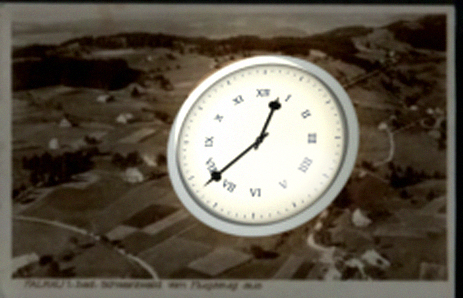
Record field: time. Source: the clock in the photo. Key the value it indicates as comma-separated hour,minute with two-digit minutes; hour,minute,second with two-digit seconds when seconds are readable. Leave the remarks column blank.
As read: 12,38
